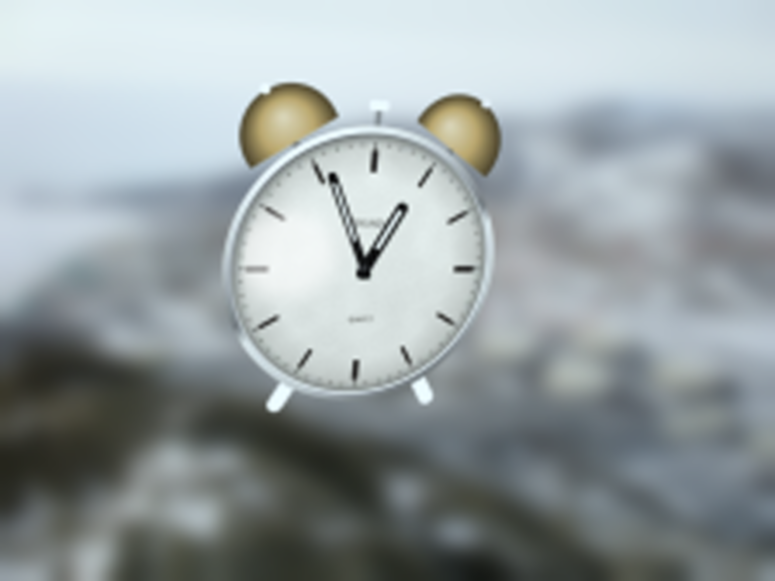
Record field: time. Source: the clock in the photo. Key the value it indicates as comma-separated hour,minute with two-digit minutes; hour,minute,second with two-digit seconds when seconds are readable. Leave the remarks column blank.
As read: 12,56
